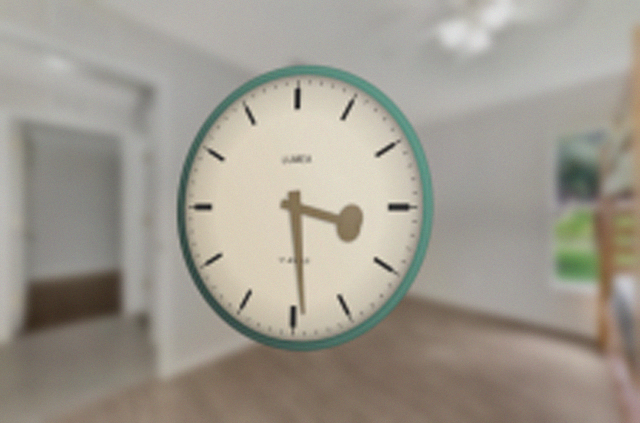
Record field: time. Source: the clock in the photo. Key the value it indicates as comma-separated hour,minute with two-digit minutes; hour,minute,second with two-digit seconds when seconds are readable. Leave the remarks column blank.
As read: 3,29
